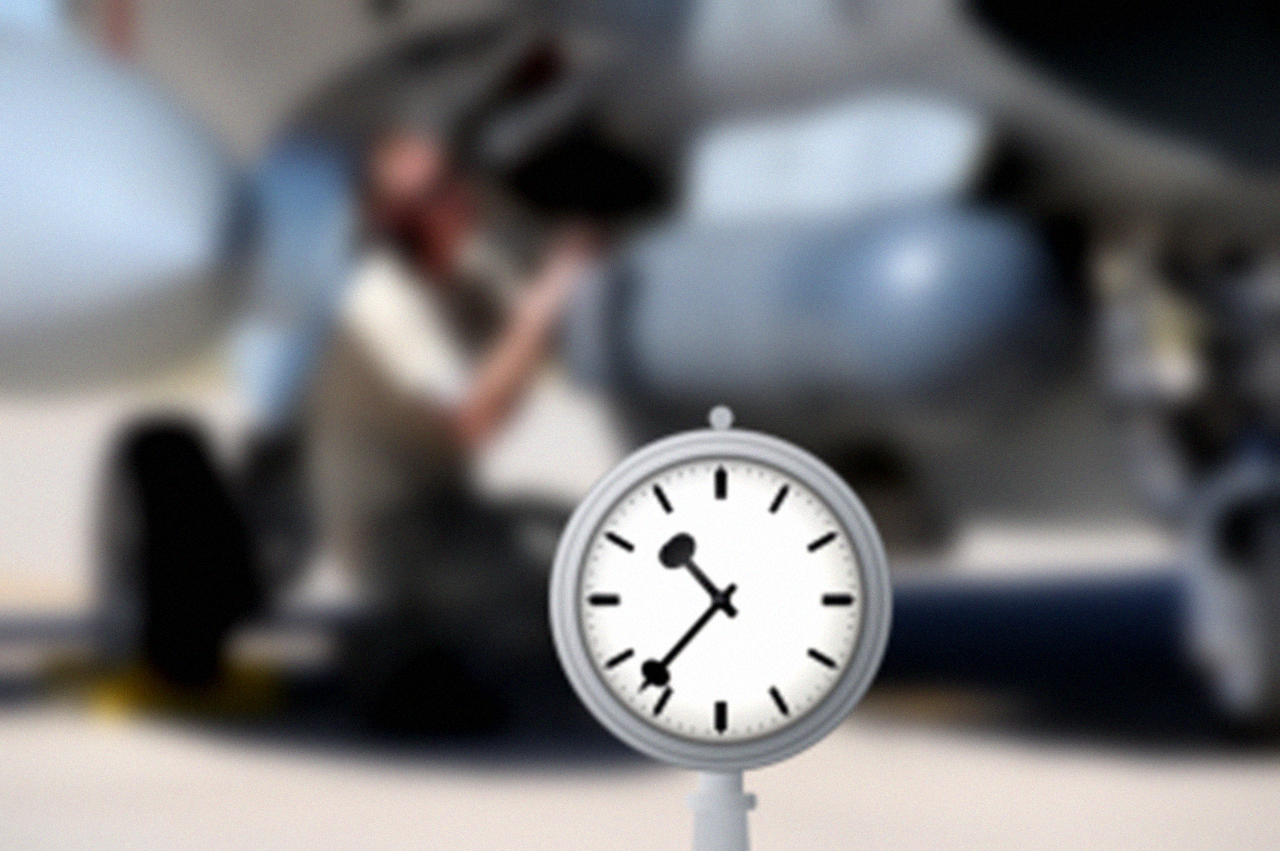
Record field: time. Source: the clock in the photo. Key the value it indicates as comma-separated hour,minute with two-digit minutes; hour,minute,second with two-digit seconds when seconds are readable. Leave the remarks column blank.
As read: 10,37
